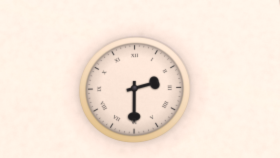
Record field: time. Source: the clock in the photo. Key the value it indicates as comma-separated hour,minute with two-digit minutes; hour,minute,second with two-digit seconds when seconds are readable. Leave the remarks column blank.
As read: 2,30
